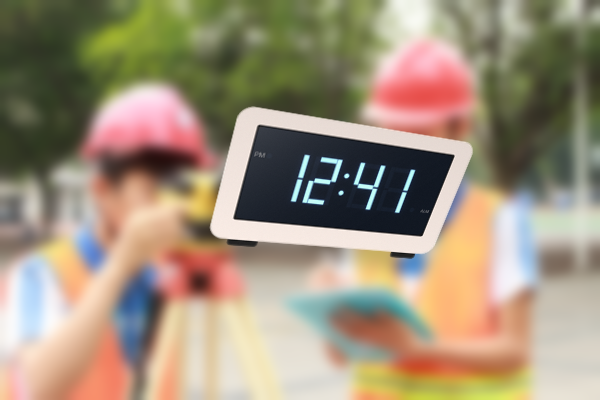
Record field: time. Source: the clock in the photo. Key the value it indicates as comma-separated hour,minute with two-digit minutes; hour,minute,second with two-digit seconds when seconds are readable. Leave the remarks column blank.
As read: 12,41
